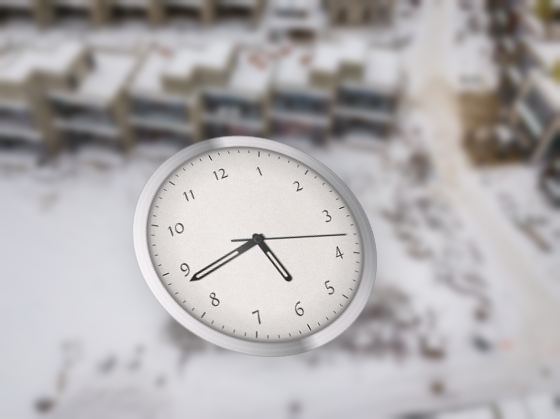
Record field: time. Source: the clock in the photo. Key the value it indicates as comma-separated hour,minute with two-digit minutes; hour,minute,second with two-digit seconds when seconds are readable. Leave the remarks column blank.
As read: 5,43,18
